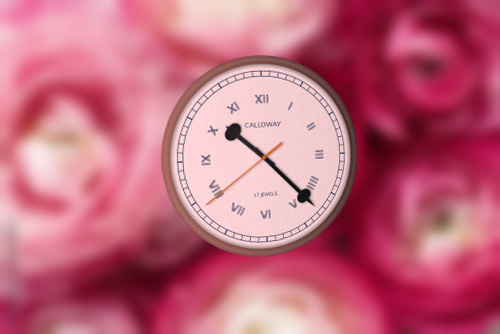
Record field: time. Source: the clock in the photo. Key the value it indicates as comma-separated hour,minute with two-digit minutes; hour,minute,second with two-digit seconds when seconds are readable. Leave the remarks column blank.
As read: 10,22,39
